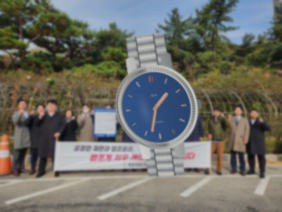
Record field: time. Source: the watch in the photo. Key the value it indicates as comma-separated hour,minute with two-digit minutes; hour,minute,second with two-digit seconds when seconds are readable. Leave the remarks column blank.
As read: 1,33
